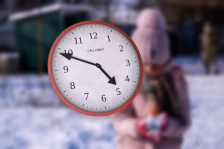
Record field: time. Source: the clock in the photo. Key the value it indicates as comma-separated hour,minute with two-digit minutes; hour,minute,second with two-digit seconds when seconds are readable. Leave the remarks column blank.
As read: 4,49
